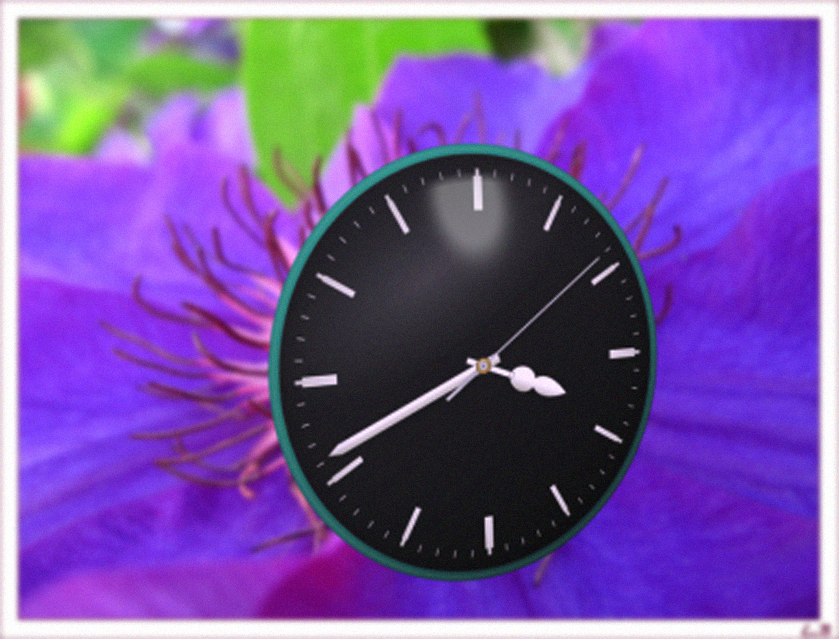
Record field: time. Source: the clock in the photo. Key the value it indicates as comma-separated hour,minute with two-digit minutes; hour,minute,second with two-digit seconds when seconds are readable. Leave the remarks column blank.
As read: 3,41,09
